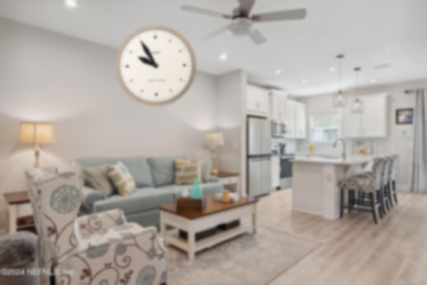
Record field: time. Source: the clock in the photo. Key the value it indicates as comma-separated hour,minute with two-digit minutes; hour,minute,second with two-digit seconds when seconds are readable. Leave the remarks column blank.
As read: 9,55
